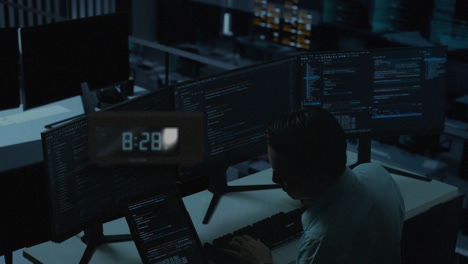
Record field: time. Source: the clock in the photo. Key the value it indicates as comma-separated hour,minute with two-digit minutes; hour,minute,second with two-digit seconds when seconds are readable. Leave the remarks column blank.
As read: 8,28
